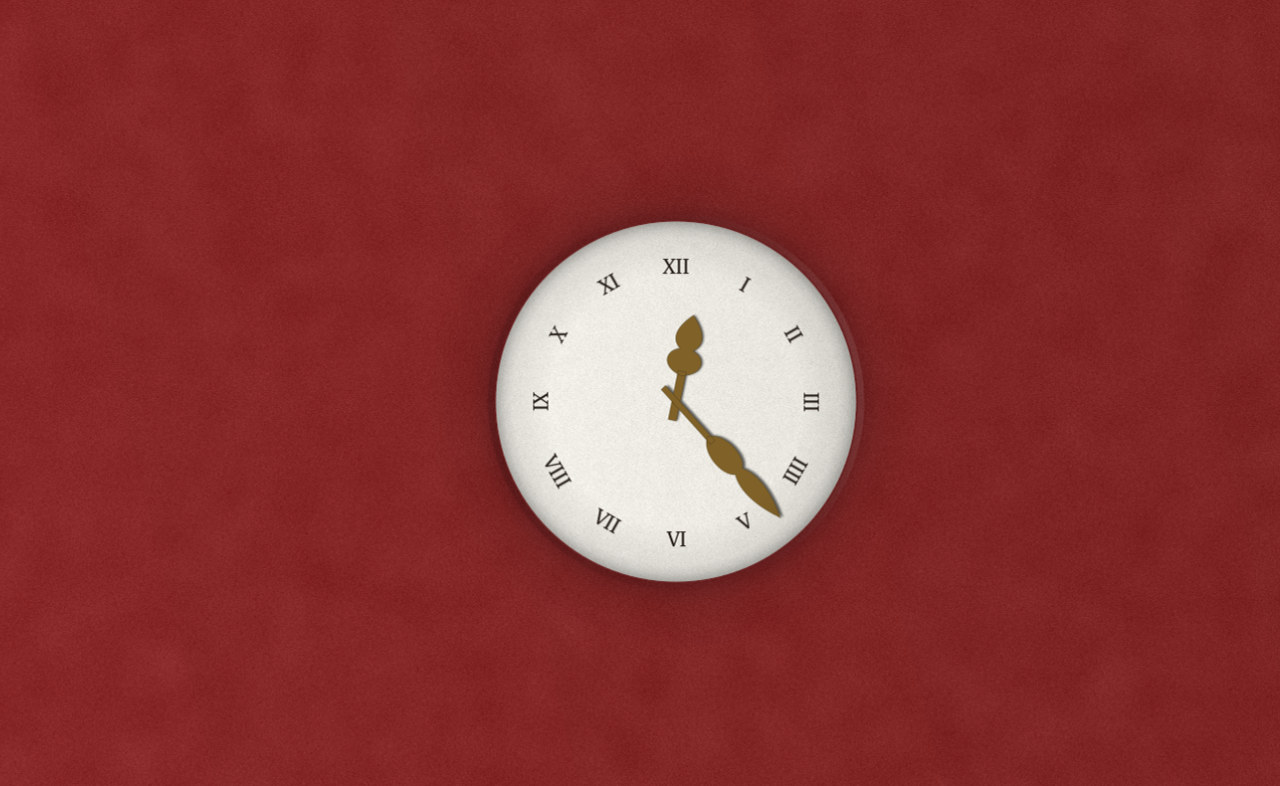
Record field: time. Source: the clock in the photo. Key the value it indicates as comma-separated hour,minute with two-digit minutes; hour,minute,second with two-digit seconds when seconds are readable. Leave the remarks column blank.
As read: 12,23
